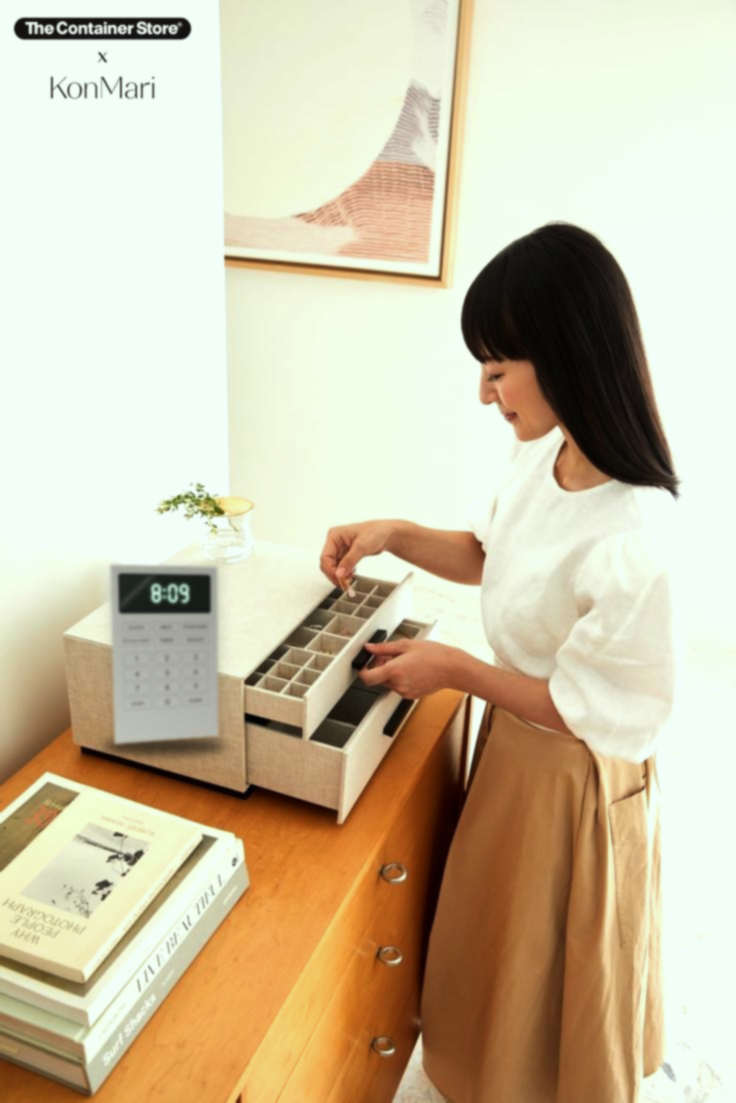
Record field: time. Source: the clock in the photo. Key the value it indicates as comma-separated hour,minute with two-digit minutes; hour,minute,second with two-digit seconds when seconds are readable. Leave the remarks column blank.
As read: 8,09
